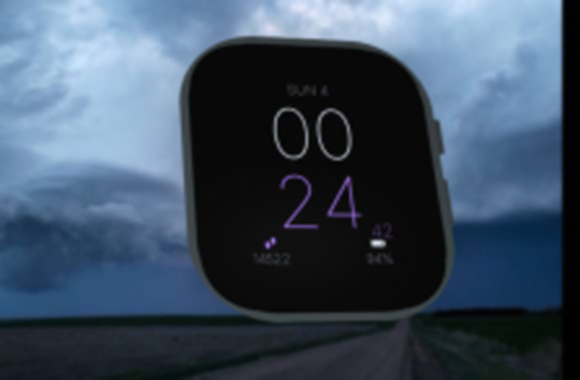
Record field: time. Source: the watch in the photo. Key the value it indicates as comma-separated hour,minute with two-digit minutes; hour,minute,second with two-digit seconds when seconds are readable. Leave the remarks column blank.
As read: 0,24
